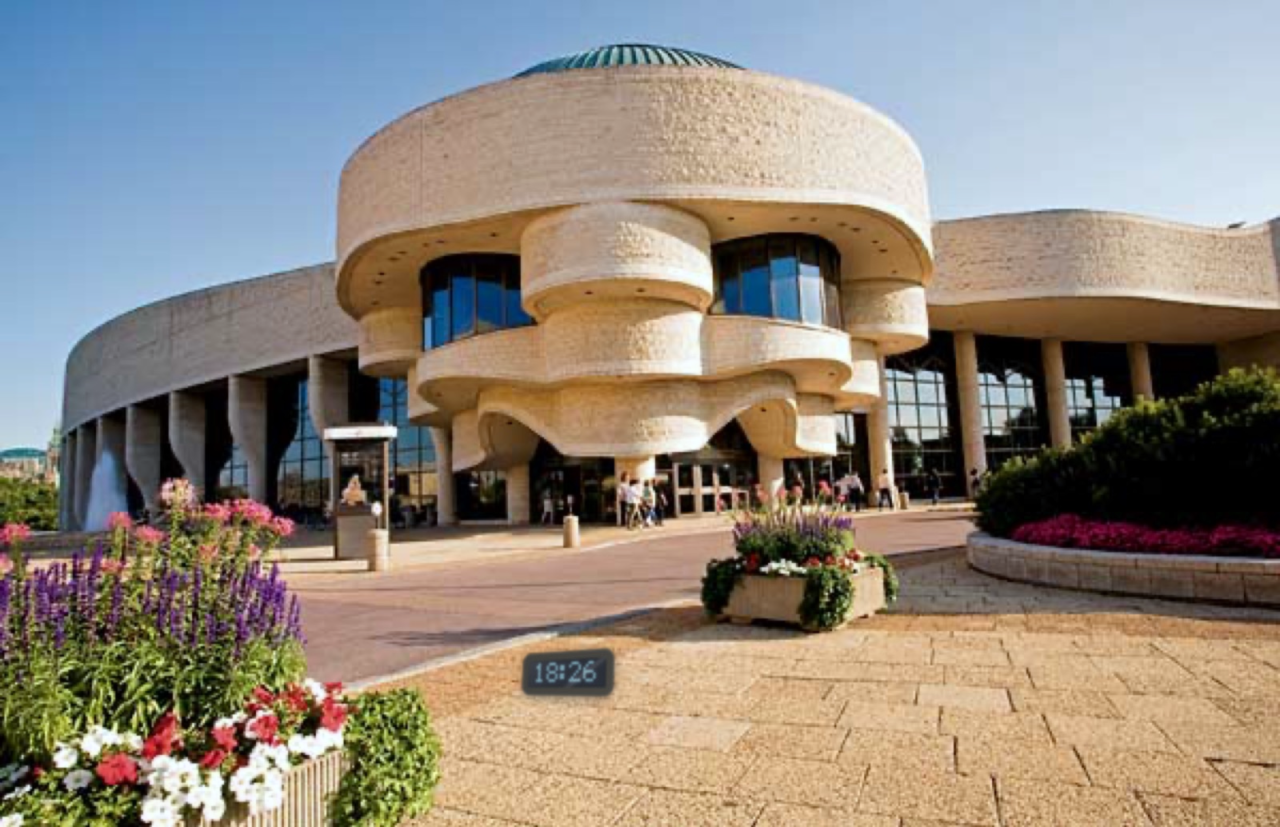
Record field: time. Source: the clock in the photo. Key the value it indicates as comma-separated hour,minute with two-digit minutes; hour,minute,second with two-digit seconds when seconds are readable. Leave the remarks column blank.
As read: 18,26
